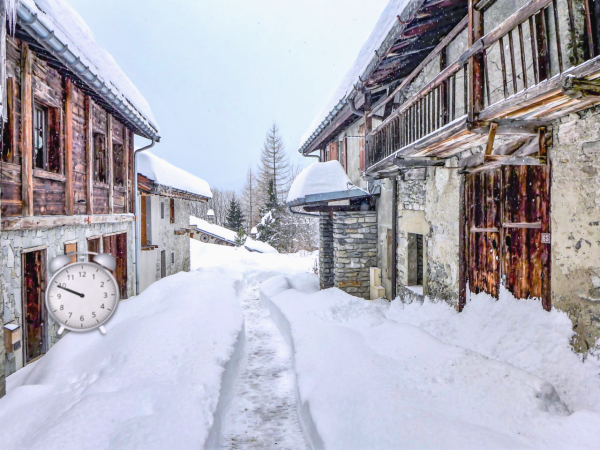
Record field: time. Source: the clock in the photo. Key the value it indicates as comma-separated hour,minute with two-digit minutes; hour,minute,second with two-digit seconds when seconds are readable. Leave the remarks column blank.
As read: 9,49
